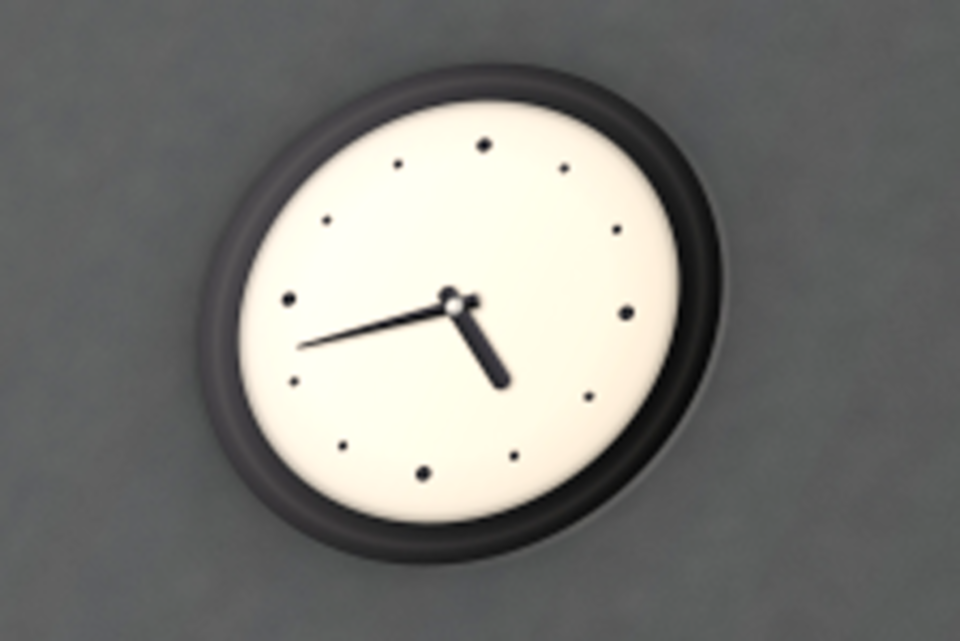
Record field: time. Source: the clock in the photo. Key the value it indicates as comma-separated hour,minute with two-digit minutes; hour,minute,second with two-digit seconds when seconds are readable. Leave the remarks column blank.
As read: 4,42
